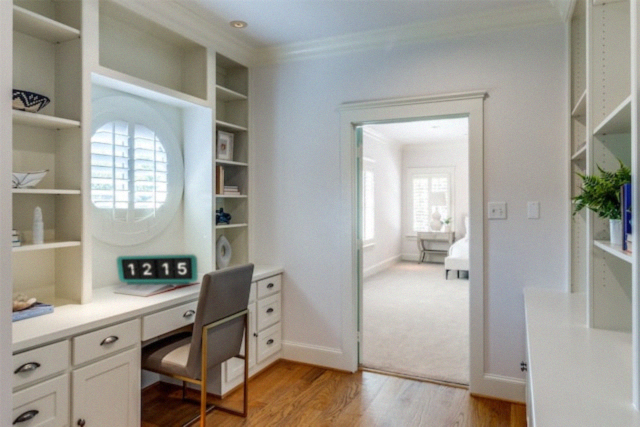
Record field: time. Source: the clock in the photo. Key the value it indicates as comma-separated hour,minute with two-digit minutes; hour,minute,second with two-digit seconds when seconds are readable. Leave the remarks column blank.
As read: 12,15
